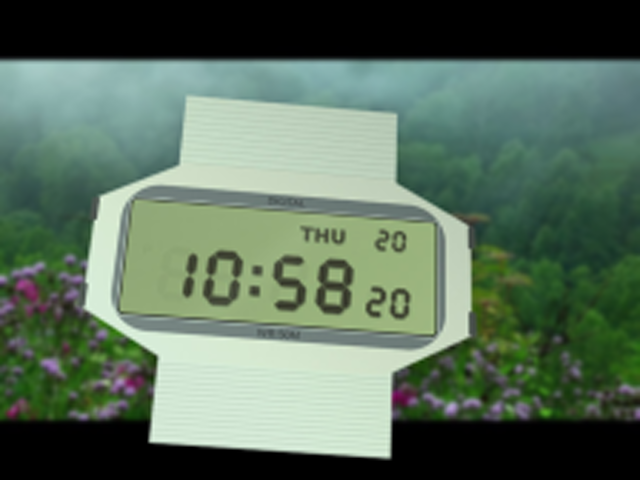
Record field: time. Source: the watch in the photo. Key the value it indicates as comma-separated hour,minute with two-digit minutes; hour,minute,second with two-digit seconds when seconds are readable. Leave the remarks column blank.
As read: 10,58,20
